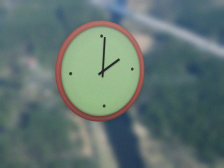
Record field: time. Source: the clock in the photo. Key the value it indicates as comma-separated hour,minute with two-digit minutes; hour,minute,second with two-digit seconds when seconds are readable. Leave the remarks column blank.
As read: 2,01
